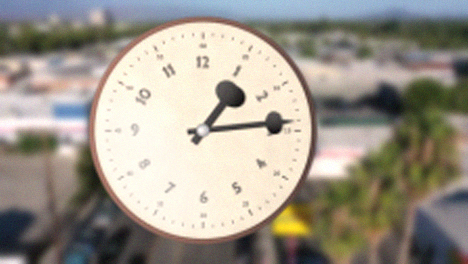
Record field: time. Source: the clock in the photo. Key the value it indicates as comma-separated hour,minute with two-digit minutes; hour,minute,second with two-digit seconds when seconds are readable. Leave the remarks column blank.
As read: 1,14
